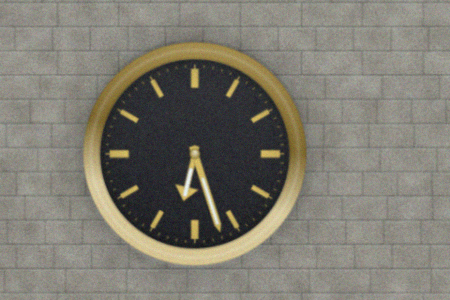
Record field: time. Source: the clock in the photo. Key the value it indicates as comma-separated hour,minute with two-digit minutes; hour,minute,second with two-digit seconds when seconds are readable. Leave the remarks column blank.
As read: 6,27
